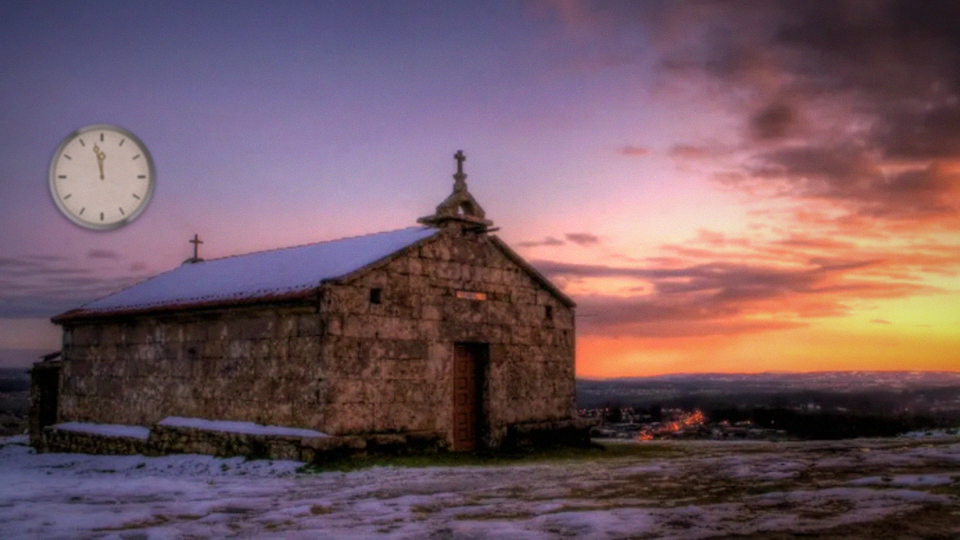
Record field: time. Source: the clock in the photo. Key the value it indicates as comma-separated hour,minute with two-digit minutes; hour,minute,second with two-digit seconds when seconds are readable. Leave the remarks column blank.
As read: 11,58
